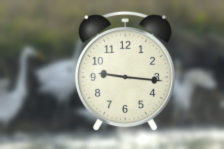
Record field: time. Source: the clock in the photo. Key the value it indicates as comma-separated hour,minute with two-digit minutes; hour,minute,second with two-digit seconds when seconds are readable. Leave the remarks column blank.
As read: 9,16
